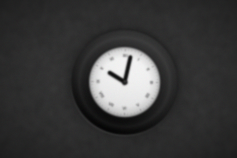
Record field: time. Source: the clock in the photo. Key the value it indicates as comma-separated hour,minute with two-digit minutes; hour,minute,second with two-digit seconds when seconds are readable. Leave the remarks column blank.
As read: 10,02
